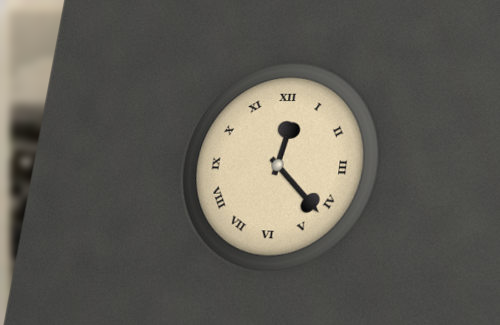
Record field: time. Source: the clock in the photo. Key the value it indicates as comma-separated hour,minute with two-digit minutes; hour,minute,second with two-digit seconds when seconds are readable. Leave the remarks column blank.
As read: 12,22
